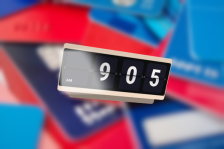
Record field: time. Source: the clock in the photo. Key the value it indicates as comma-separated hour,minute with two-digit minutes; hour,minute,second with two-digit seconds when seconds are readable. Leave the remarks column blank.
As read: 9,05
